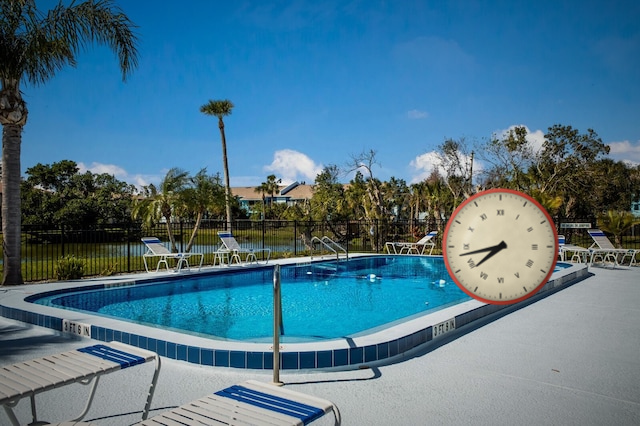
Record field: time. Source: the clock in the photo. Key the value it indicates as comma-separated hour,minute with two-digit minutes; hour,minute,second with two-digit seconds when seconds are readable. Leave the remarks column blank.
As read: 7,43
